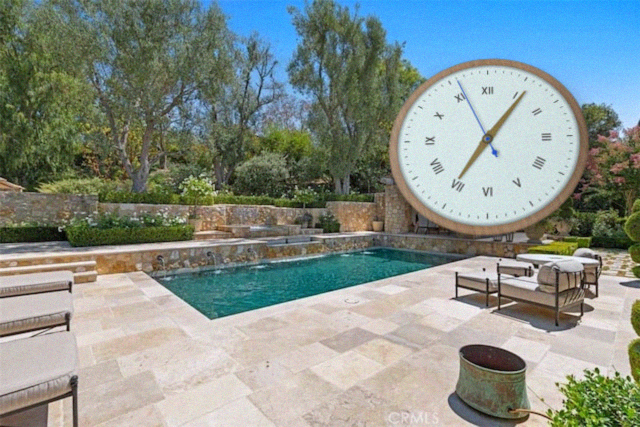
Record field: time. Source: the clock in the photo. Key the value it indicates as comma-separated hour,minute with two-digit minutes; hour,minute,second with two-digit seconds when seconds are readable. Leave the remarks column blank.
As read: 7,05,56
